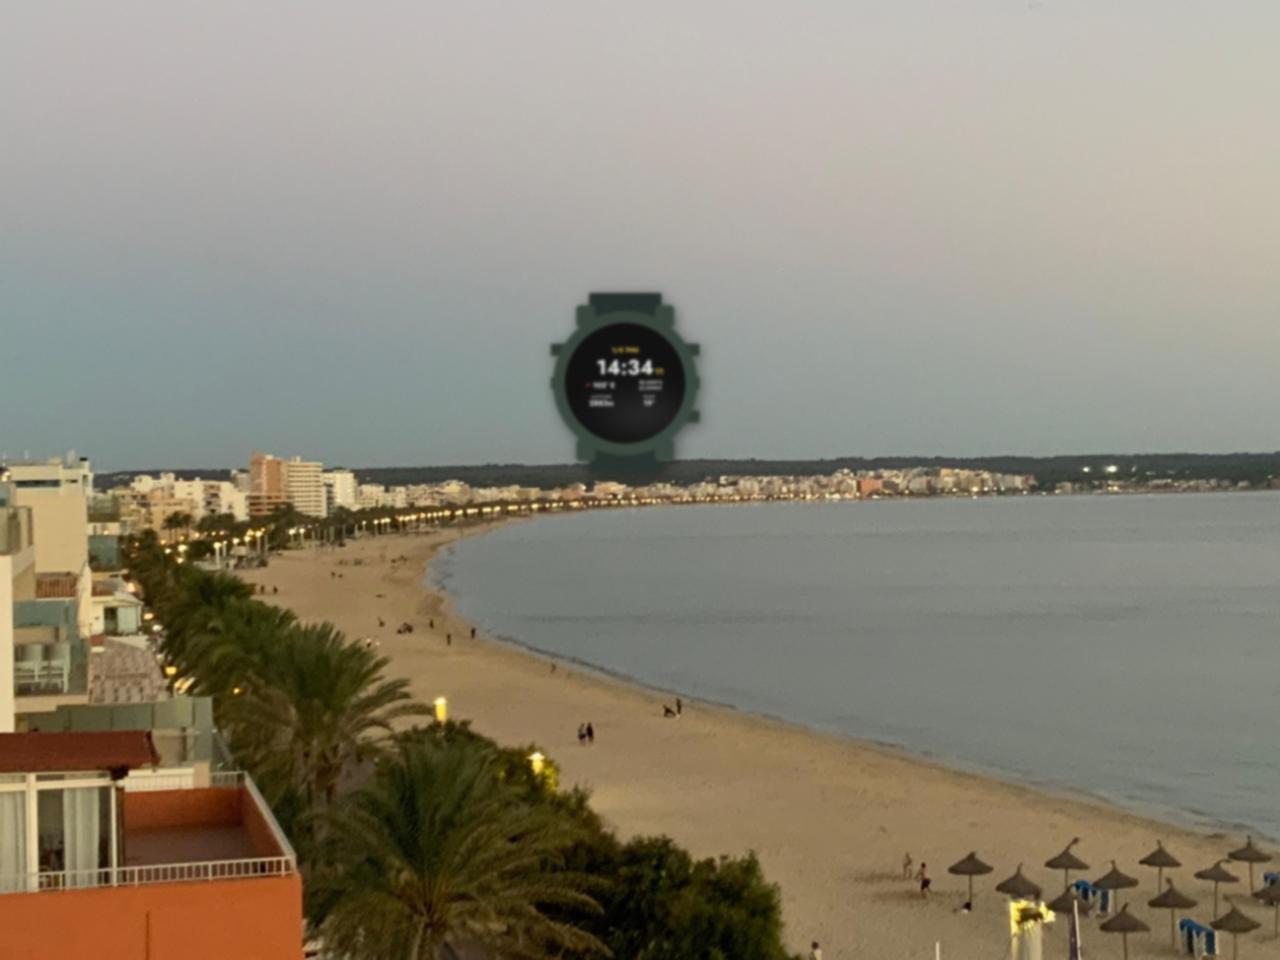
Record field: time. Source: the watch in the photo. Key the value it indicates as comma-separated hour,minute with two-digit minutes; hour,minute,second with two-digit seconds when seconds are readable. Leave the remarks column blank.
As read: 14,34
